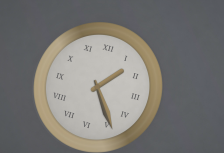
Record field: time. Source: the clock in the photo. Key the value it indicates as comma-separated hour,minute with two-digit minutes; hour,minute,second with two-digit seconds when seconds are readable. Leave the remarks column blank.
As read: 1,24
